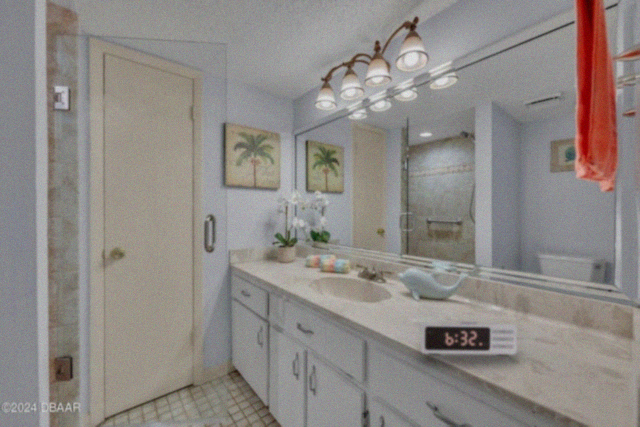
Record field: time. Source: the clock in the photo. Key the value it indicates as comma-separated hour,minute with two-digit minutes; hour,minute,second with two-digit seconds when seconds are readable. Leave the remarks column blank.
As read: 6,32
